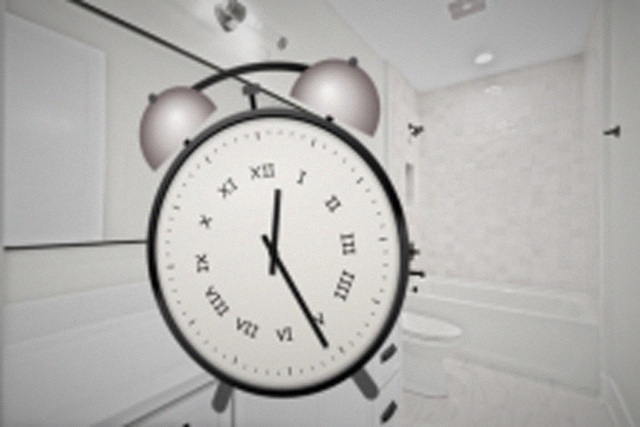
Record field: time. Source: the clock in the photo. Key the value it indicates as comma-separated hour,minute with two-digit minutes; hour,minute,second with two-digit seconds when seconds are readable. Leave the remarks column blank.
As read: 12,26
